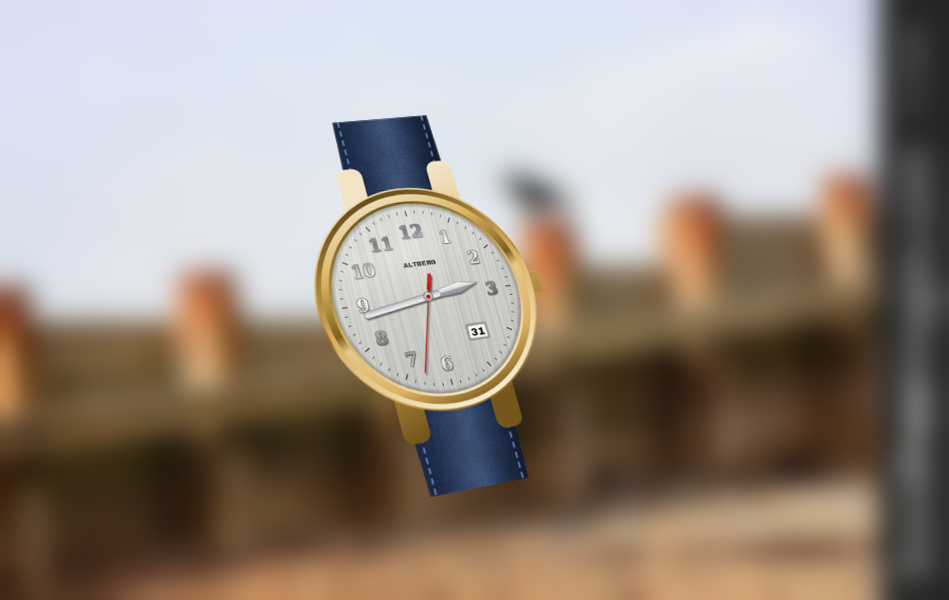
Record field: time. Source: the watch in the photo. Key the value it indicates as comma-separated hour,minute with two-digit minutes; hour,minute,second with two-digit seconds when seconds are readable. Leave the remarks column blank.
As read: 2,43,33
